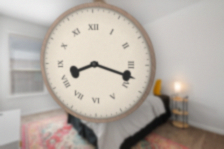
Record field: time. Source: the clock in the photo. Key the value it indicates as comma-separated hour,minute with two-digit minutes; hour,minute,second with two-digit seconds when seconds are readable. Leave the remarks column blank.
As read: 8,18
